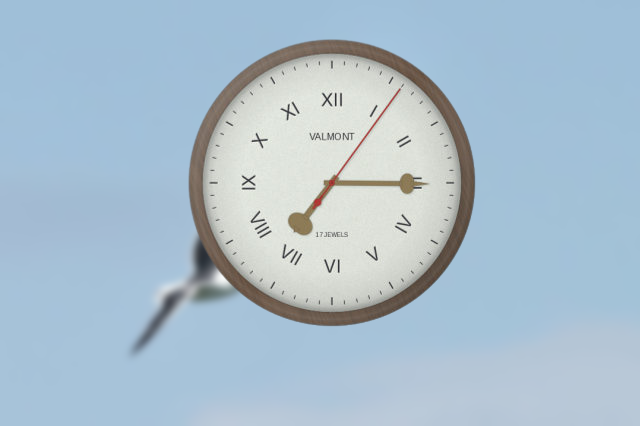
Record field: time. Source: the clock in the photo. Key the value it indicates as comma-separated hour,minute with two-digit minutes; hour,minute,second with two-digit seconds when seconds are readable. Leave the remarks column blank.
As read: 7,15,06
